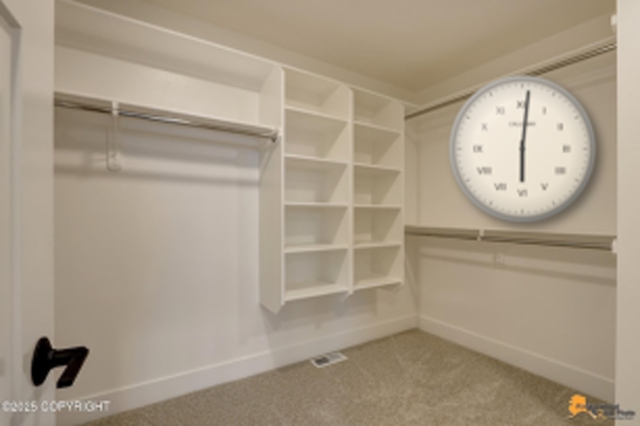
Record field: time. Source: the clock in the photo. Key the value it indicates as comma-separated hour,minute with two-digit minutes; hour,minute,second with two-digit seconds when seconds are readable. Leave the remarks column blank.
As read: 6,01
